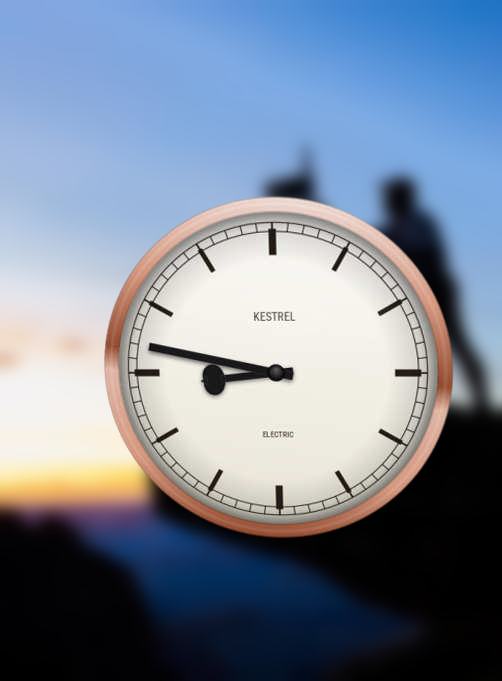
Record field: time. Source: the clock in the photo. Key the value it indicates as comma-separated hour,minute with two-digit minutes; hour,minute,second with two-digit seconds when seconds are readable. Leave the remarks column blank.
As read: 8,47
